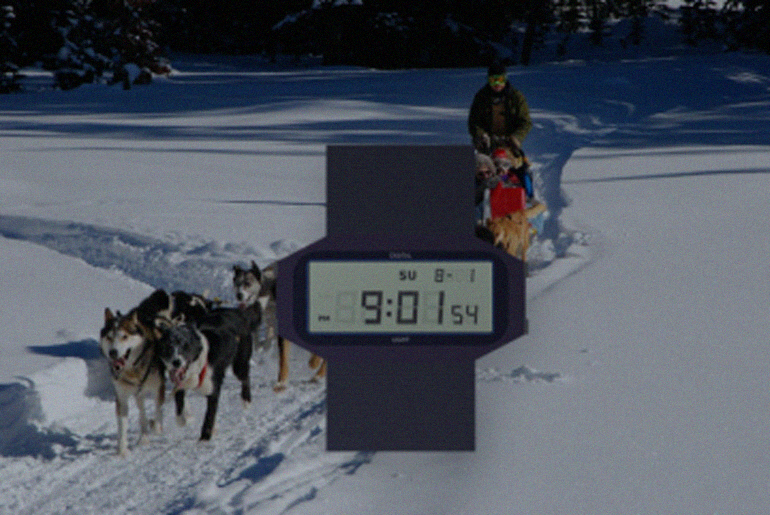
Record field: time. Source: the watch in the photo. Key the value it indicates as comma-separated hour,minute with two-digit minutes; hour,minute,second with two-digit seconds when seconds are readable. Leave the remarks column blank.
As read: 9,01,54
